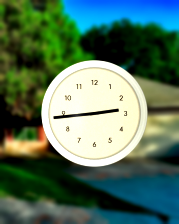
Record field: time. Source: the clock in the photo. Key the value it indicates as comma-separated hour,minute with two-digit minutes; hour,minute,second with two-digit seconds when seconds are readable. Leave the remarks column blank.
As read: 2,44
